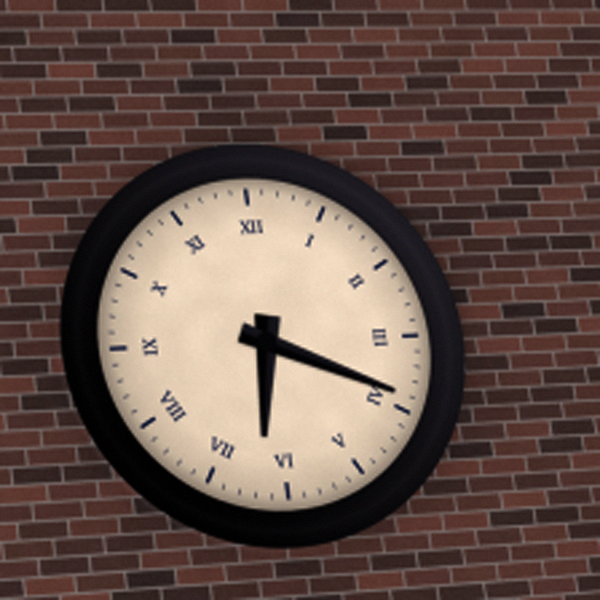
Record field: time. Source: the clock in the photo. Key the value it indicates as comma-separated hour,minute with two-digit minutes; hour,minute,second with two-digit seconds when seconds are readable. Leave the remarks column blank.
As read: 6,19
